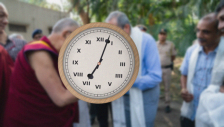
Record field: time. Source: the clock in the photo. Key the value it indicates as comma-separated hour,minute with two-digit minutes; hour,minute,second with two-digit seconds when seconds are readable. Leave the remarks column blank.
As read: 7,03
